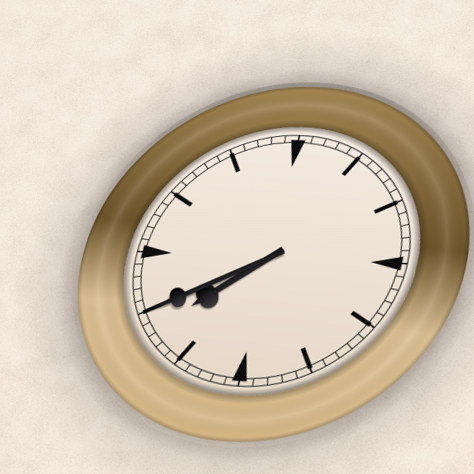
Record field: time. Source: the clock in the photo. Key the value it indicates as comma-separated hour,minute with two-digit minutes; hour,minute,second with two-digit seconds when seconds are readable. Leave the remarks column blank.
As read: 7,40
